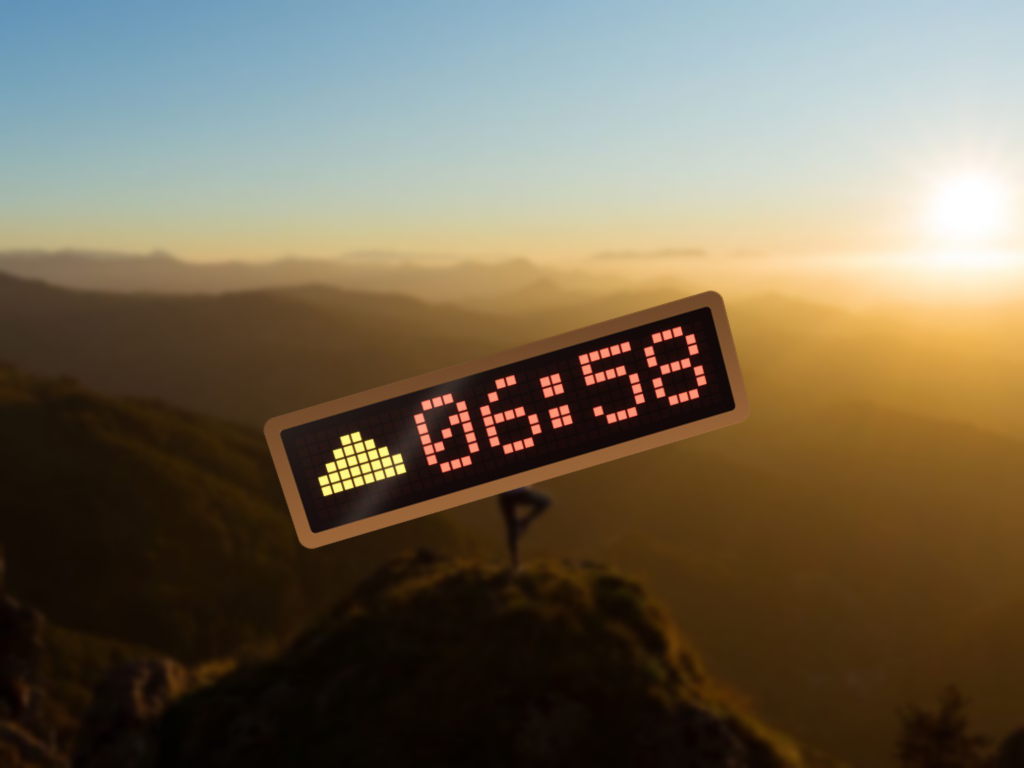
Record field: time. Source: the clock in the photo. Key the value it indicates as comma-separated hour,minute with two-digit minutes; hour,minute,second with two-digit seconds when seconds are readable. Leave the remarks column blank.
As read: 6,58
